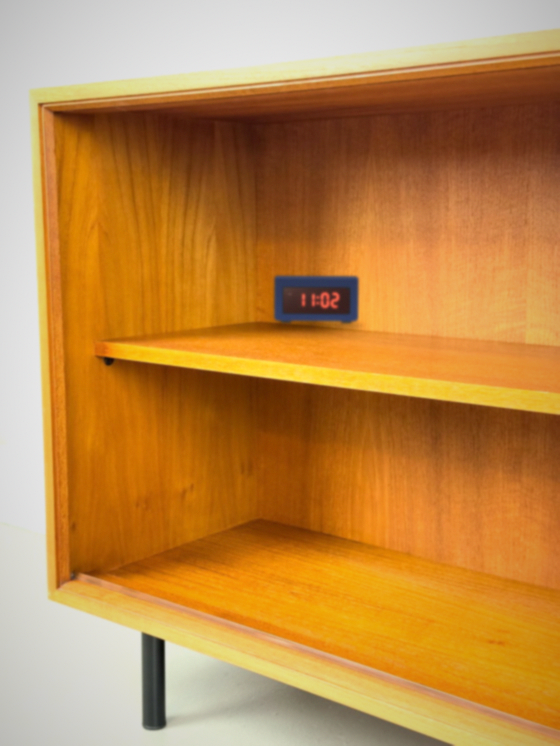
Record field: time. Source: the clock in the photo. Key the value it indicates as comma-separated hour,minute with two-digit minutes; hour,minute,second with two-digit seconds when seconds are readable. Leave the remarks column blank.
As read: 11,02
